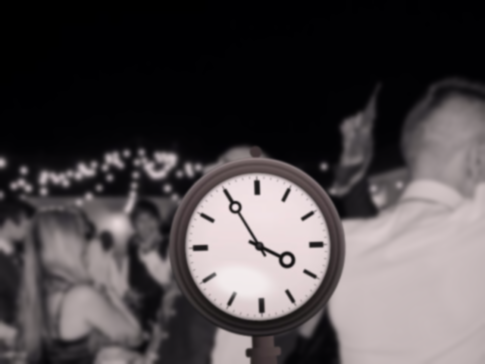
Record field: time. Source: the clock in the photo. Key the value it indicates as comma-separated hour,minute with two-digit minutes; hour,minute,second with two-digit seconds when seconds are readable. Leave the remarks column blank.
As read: 3,55
